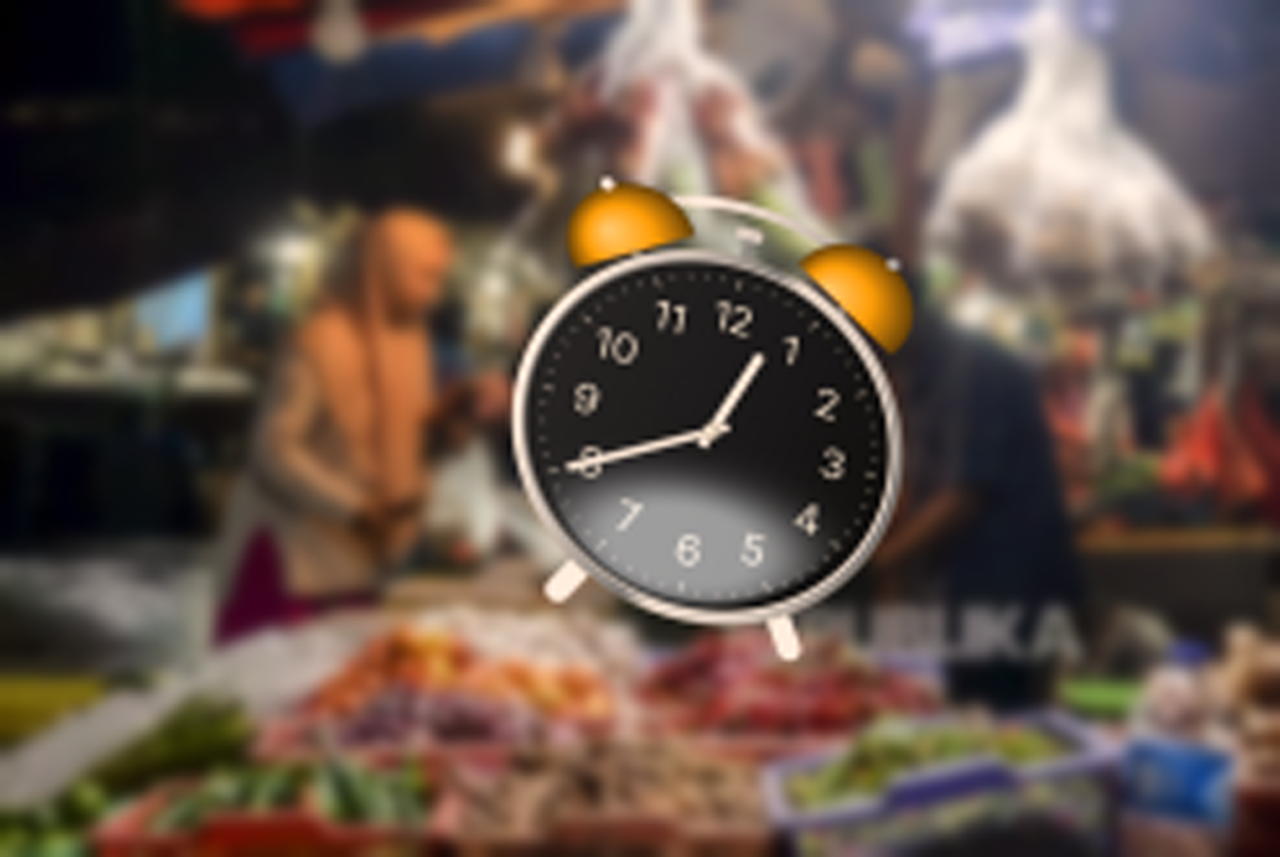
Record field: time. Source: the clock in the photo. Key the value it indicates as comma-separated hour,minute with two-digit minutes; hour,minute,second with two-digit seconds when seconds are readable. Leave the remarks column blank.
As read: 12,40
